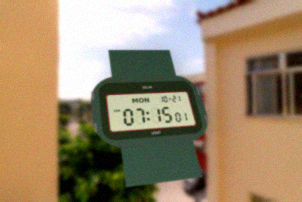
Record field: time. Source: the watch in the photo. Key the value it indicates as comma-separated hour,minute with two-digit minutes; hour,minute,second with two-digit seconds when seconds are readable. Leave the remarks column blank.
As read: 7,15,01
